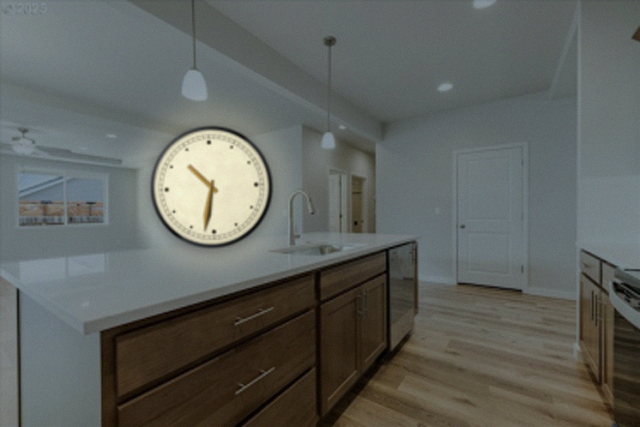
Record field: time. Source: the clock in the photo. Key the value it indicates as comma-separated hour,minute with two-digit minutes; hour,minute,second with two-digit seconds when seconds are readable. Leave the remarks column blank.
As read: 10,32
